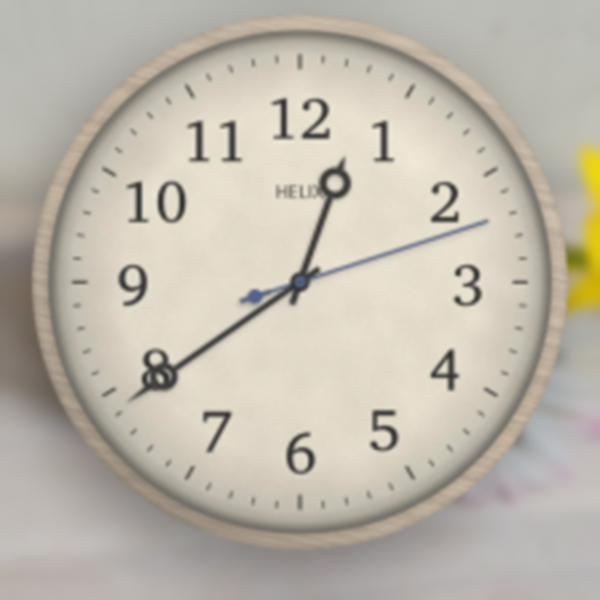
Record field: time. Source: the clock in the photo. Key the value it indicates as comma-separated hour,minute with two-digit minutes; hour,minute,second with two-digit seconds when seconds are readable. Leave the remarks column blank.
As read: 12,39,12
